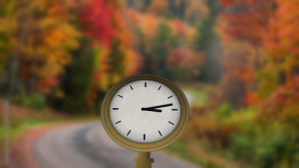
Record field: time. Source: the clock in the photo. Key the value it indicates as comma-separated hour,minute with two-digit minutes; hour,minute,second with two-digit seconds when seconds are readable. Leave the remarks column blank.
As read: 3,13
